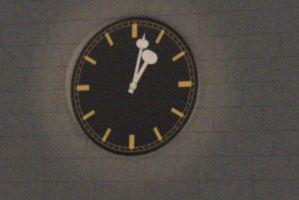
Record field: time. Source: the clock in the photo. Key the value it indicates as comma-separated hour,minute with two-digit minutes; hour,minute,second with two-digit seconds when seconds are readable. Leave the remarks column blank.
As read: 1,02
